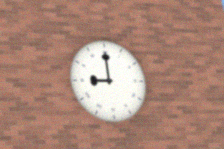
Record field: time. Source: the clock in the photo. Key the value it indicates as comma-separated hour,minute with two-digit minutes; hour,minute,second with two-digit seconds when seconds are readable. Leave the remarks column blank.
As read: 9,00
